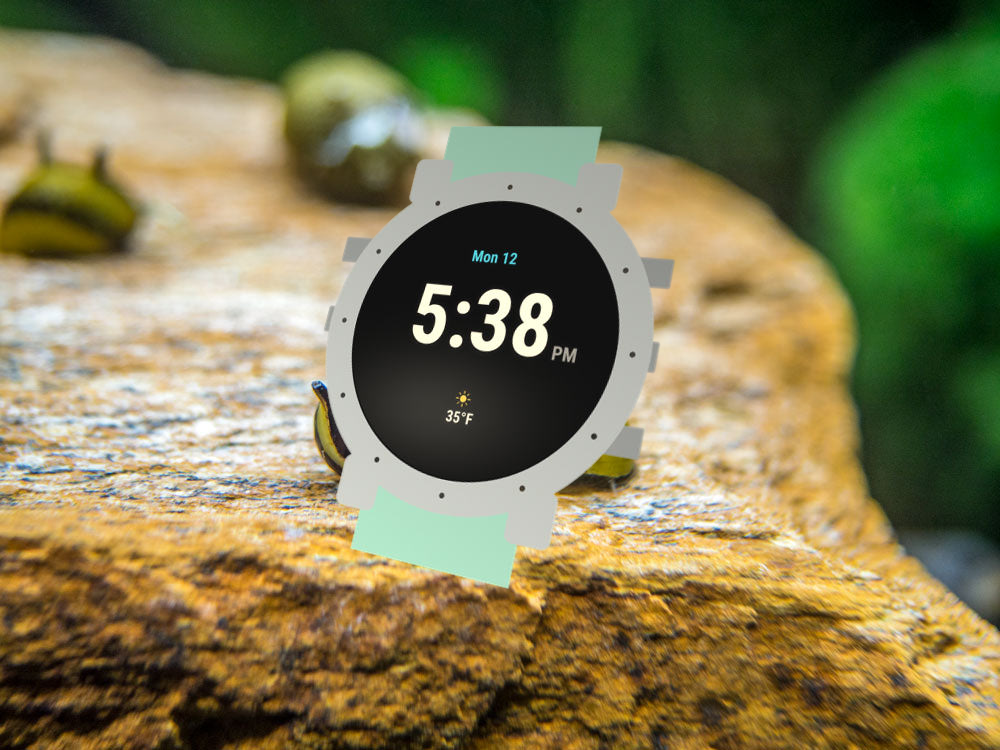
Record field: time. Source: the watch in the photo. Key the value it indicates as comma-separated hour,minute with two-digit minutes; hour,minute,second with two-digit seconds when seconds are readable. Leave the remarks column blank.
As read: 5,38
